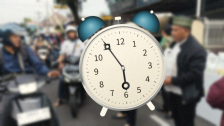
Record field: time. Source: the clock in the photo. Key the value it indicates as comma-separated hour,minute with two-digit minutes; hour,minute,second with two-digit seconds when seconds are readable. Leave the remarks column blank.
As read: 5,55
